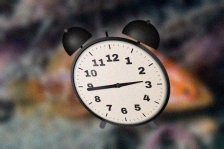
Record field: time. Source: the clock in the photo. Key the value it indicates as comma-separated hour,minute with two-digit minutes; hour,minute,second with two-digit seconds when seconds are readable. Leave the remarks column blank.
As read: 2,44
